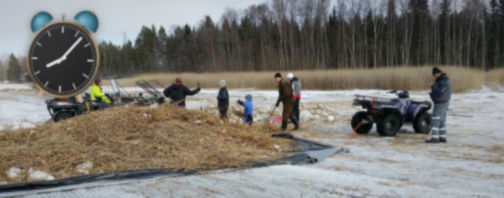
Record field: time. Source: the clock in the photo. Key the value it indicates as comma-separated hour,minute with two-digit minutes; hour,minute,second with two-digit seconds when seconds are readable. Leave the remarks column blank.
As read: 8,07
